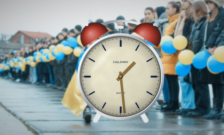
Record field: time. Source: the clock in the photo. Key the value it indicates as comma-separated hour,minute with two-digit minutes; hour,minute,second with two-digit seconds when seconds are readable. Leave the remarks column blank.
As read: 1,29
